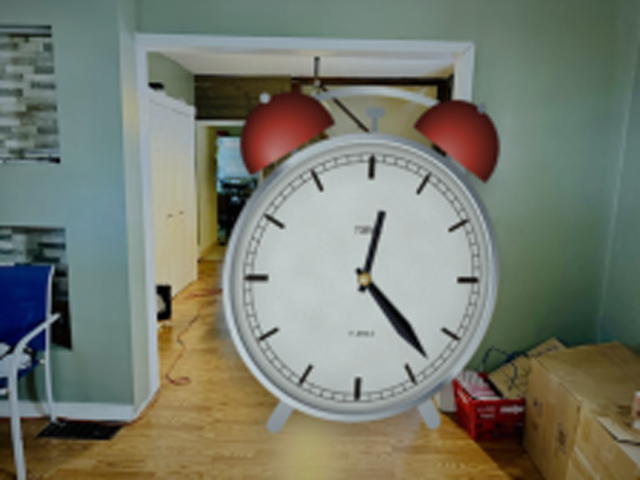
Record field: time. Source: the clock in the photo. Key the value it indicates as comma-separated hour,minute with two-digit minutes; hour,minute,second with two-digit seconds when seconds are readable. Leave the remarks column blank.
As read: 12,23
